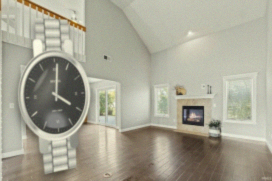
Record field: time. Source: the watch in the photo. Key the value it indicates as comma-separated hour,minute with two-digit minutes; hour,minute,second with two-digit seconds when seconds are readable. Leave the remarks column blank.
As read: 4,01
